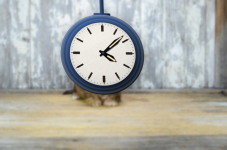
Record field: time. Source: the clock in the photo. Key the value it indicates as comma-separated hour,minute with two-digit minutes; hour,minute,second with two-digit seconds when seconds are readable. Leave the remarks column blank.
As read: 4,08
